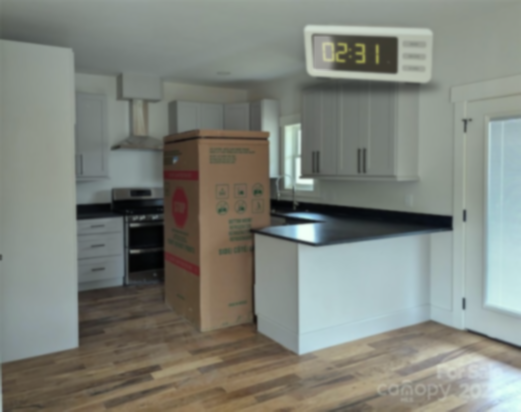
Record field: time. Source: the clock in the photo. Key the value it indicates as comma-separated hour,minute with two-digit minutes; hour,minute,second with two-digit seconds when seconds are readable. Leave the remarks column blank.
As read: 2,31
